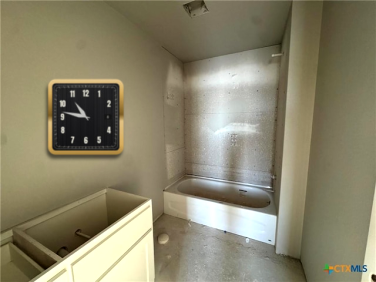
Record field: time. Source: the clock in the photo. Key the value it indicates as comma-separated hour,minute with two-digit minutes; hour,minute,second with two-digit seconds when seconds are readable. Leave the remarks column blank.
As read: 10,47
